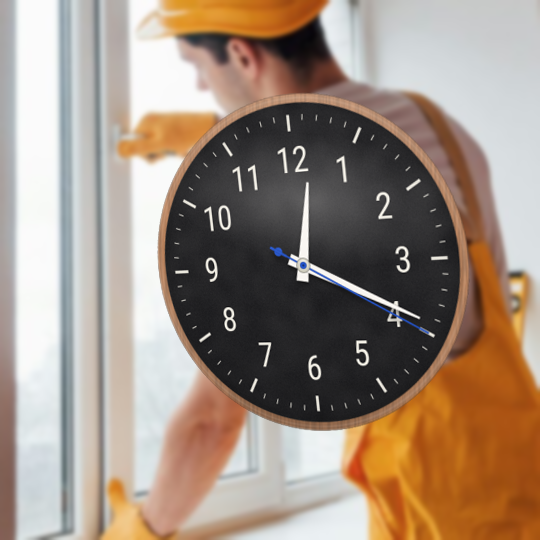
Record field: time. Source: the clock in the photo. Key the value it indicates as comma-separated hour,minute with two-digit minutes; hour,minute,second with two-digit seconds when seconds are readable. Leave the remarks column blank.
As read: 12,19,20
